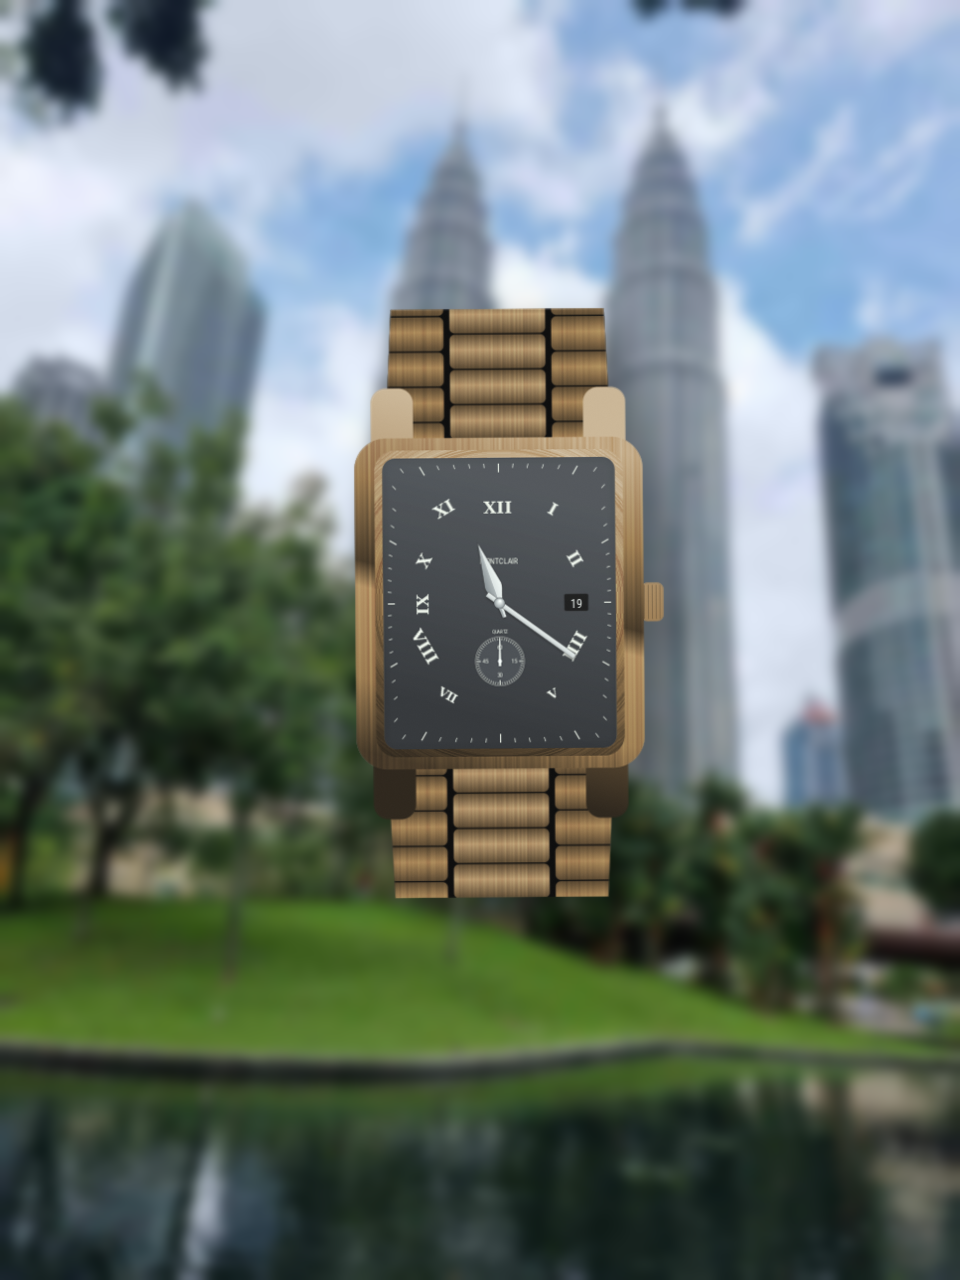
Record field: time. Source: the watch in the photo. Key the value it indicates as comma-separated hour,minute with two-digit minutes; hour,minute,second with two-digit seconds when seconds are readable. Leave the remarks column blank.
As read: 11,21
